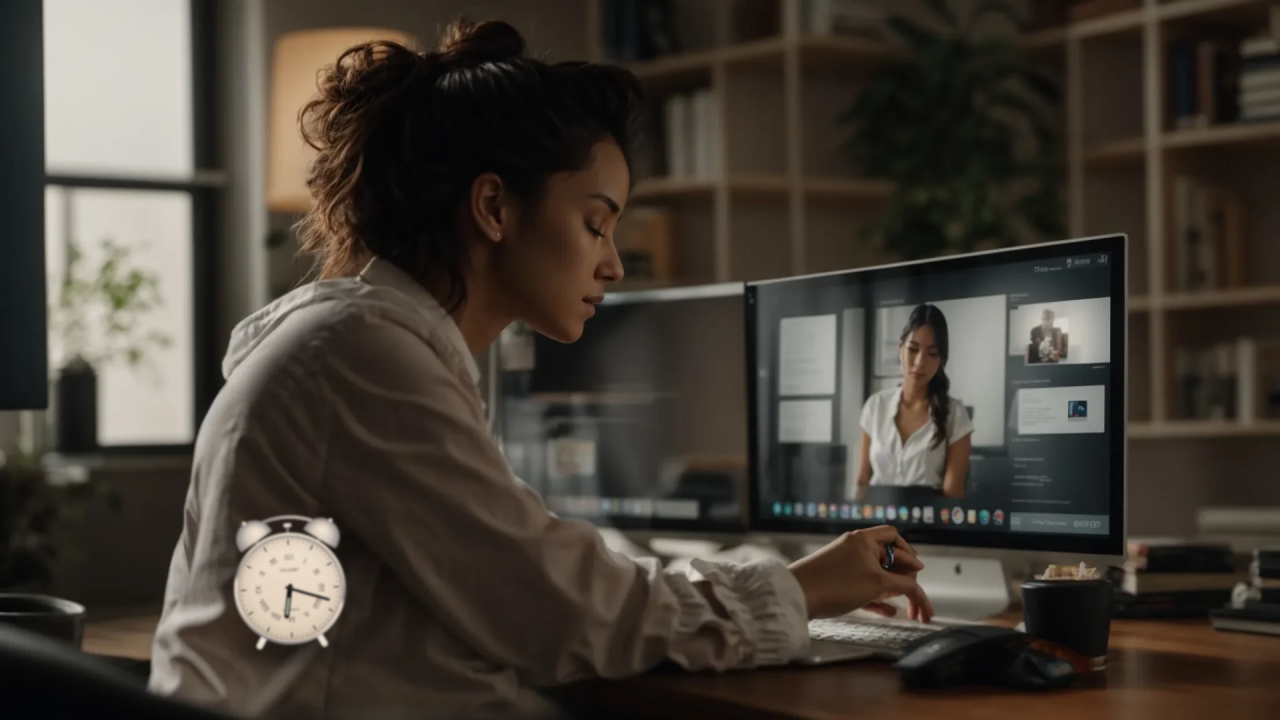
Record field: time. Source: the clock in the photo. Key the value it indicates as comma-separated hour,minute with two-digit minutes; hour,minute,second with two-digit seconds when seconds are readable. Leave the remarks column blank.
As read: 6,18
